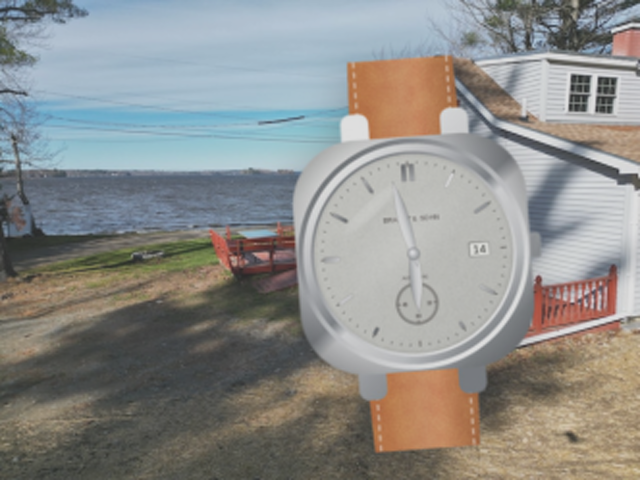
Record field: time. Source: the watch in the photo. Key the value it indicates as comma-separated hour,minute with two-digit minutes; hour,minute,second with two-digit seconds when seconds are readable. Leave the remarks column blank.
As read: 5,58
